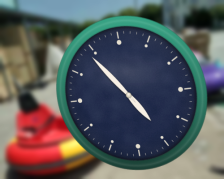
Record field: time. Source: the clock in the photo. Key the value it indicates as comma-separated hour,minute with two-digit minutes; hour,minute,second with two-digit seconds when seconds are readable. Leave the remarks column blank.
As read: 4,54
